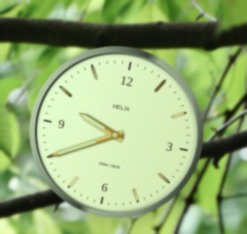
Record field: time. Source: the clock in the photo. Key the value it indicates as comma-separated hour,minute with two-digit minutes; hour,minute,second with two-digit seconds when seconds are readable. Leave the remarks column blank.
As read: 9,40
